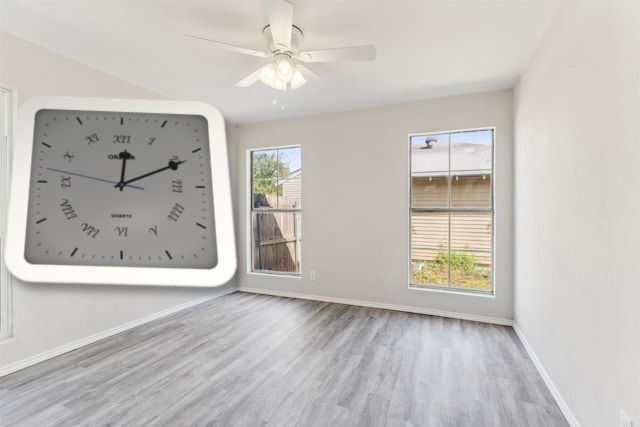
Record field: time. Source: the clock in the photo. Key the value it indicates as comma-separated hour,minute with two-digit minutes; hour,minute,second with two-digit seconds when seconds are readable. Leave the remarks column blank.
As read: 12,10,47
